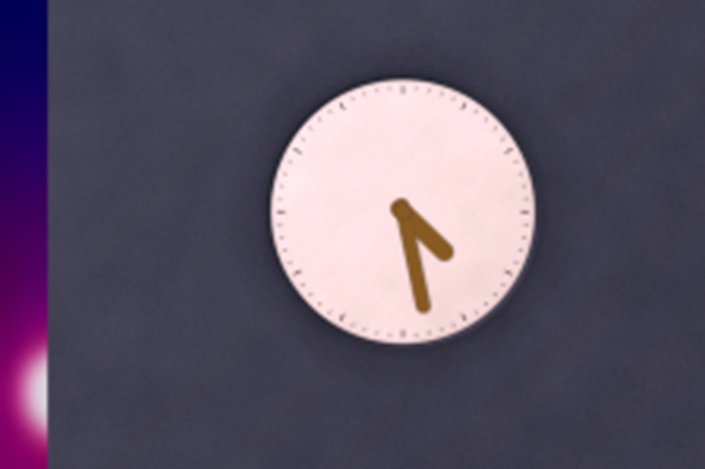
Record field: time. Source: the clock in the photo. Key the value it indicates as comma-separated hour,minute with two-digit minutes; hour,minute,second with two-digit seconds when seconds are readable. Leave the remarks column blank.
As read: 4,28
